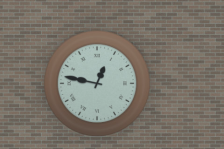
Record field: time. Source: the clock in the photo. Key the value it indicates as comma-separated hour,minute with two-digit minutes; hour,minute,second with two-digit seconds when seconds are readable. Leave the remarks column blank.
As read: 12,47
